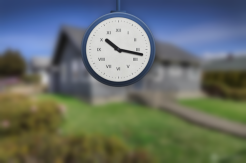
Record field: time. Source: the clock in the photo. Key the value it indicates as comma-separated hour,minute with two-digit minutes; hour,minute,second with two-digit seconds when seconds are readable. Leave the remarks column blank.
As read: 10,17
